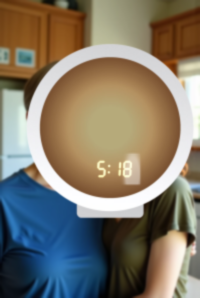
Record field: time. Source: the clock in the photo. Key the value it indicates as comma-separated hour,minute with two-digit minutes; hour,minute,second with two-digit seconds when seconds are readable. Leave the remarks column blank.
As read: 5,18
